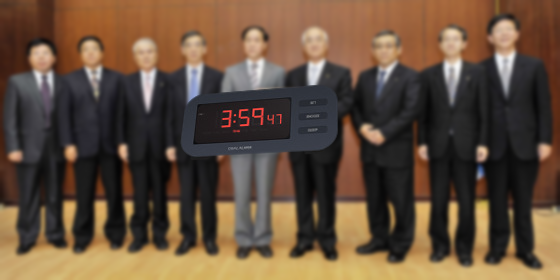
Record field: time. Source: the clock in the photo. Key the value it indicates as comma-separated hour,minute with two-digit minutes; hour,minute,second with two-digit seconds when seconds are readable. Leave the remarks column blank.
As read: 3,59,47
